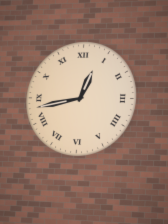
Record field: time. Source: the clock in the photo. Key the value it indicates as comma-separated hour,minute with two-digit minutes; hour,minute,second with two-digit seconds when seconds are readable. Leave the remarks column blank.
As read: 12,43
